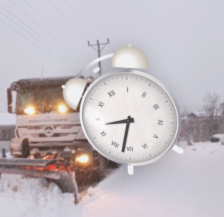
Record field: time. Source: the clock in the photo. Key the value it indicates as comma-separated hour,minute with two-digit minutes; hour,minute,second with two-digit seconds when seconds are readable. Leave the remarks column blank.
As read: 9,37
